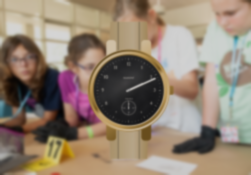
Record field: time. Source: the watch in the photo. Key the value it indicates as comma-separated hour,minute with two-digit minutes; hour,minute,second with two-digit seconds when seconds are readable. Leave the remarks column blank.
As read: 2,11
